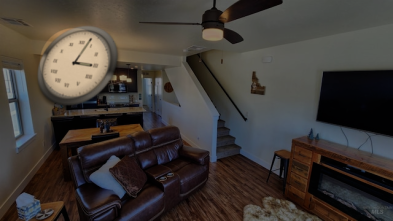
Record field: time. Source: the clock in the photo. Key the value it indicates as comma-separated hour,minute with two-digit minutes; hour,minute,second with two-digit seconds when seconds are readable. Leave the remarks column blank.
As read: 3,03
